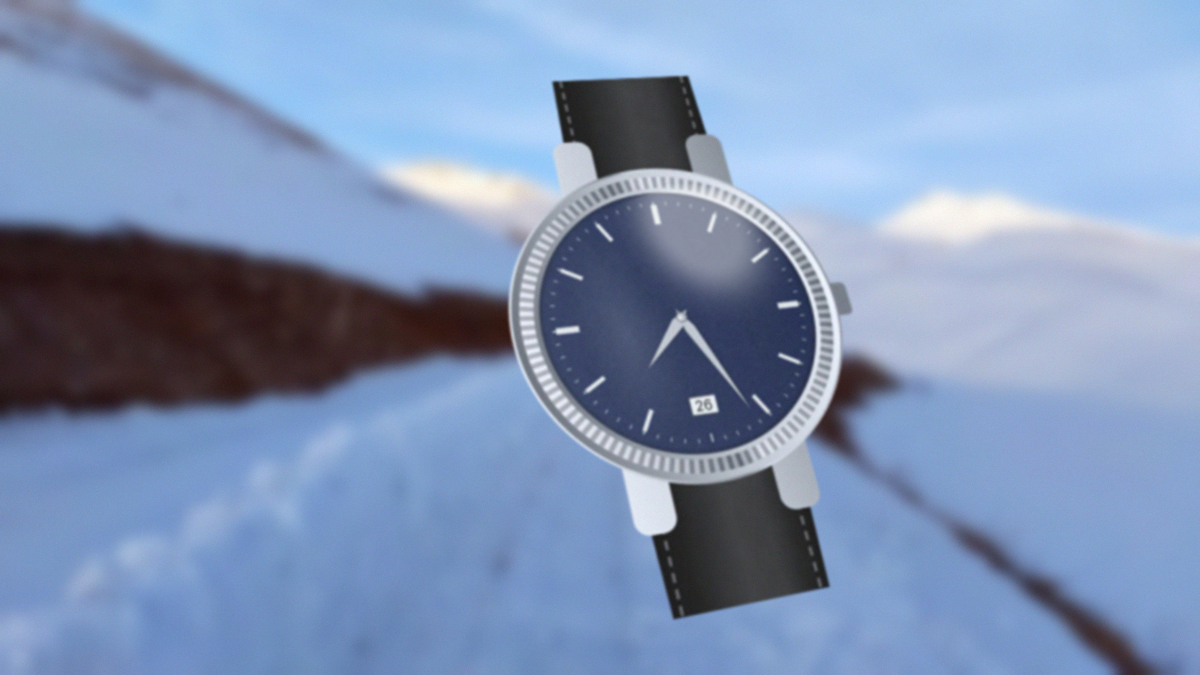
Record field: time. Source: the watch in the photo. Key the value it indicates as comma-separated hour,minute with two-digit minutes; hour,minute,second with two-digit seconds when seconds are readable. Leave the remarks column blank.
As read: 7,26
